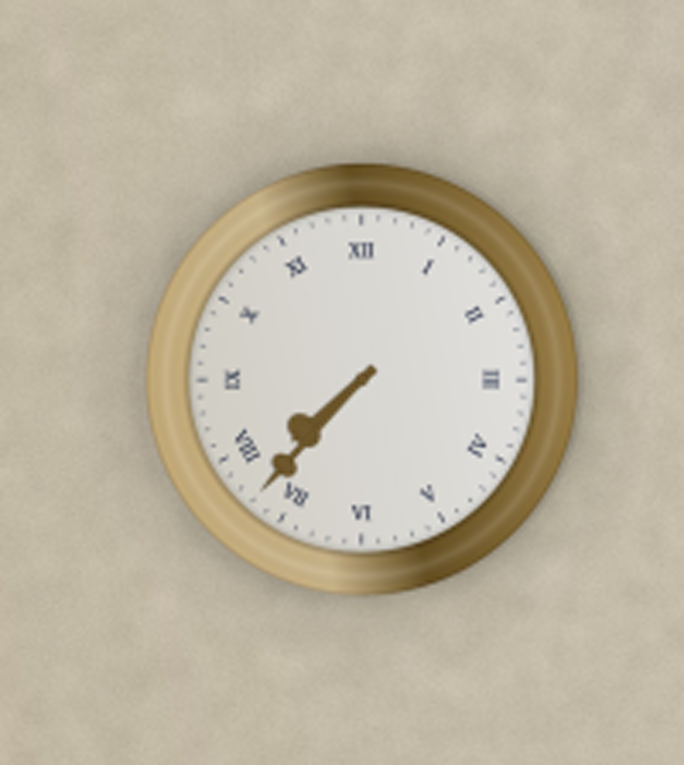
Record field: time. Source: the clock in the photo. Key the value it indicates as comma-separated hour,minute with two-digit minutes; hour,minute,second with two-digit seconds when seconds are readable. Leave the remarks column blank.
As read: 7,37
